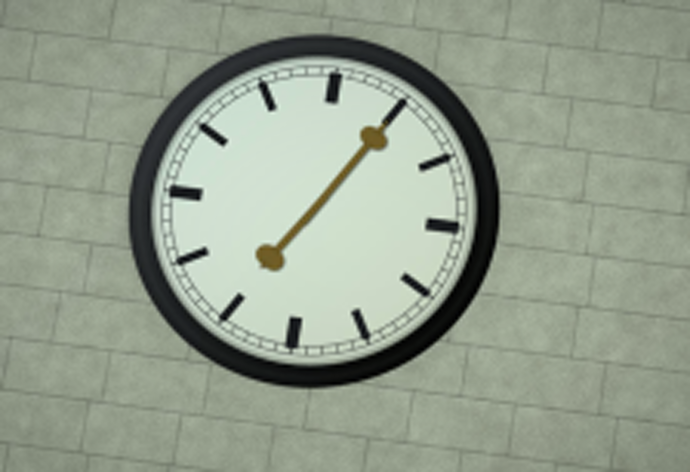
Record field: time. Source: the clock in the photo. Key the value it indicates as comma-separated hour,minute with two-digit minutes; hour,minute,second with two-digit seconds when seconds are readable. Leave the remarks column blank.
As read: 7,05
